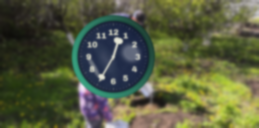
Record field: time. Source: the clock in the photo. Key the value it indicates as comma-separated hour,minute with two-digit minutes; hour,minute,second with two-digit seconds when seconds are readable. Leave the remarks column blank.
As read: 12,35
